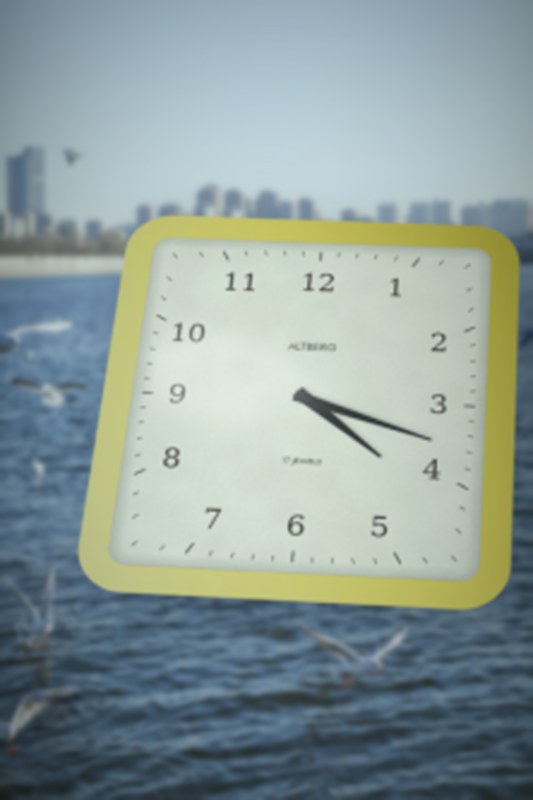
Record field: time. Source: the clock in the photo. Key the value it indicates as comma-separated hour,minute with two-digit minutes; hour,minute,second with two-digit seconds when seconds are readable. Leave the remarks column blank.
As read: 4,18
